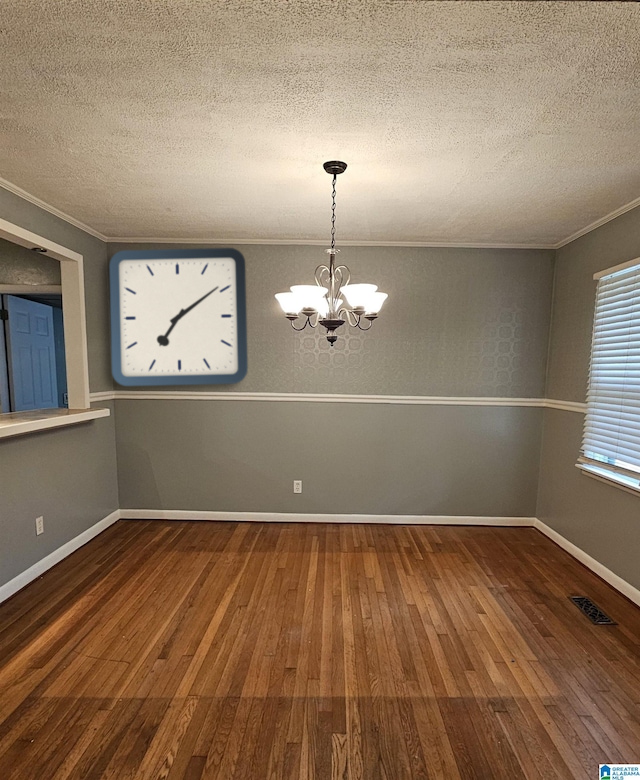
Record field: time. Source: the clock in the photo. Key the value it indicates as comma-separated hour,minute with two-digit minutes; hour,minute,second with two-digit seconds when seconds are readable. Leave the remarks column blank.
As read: 7,09
